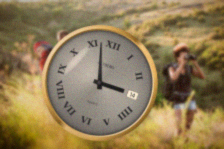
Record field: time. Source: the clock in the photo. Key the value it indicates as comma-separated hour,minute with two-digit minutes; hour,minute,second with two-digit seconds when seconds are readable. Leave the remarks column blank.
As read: 2,57
